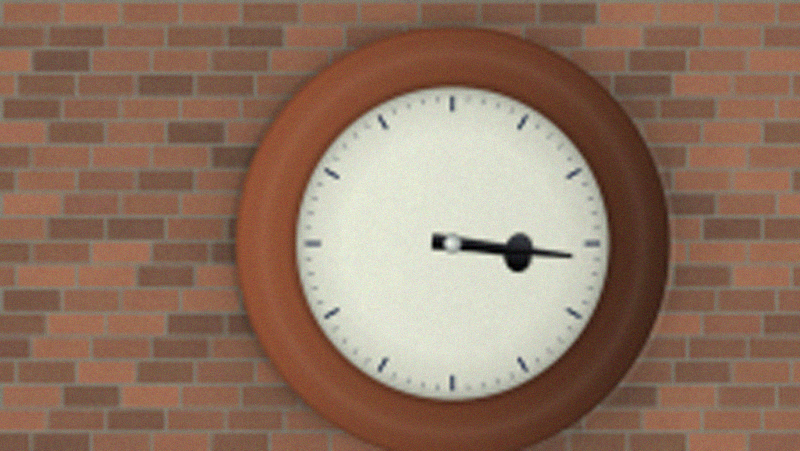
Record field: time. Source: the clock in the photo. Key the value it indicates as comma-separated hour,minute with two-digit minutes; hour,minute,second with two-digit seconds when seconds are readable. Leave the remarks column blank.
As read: 3,16
